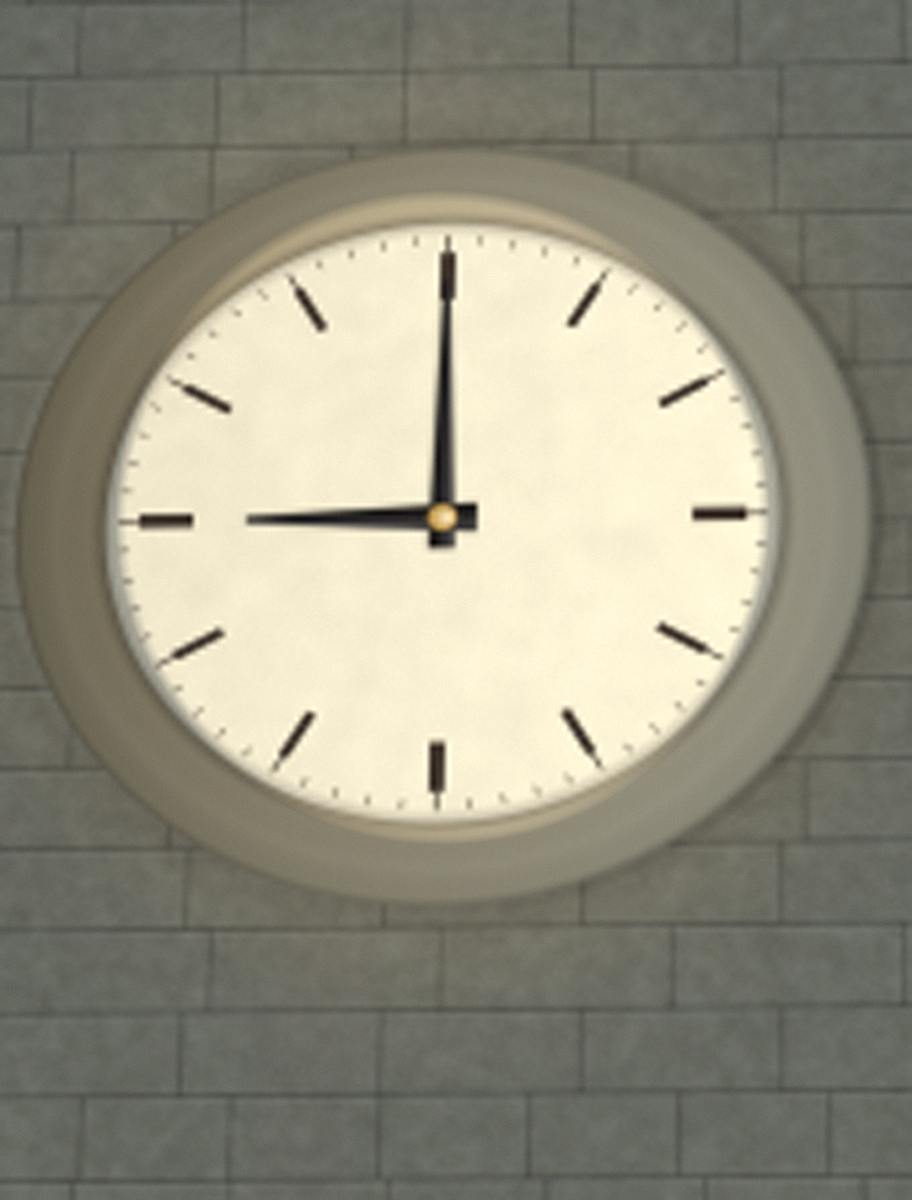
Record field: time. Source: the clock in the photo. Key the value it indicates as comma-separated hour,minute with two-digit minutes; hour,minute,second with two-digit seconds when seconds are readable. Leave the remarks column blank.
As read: 9,00
